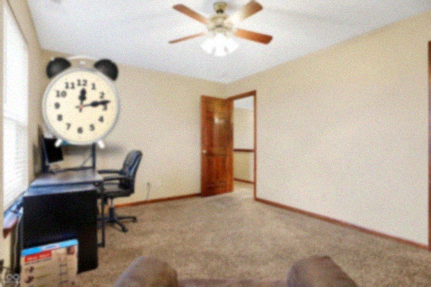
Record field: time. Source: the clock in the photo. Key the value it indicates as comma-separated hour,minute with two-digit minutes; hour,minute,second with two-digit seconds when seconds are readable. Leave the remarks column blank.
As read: 12,13
